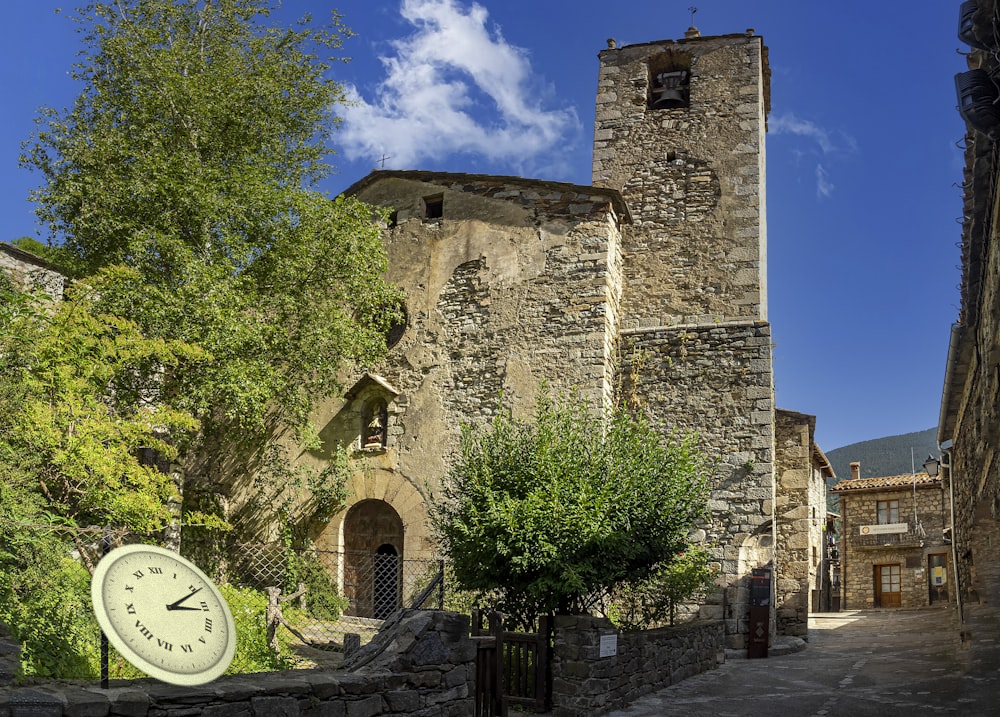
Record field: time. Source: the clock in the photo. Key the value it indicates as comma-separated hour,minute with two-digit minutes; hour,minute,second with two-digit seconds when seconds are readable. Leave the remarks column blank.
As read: 3,11
